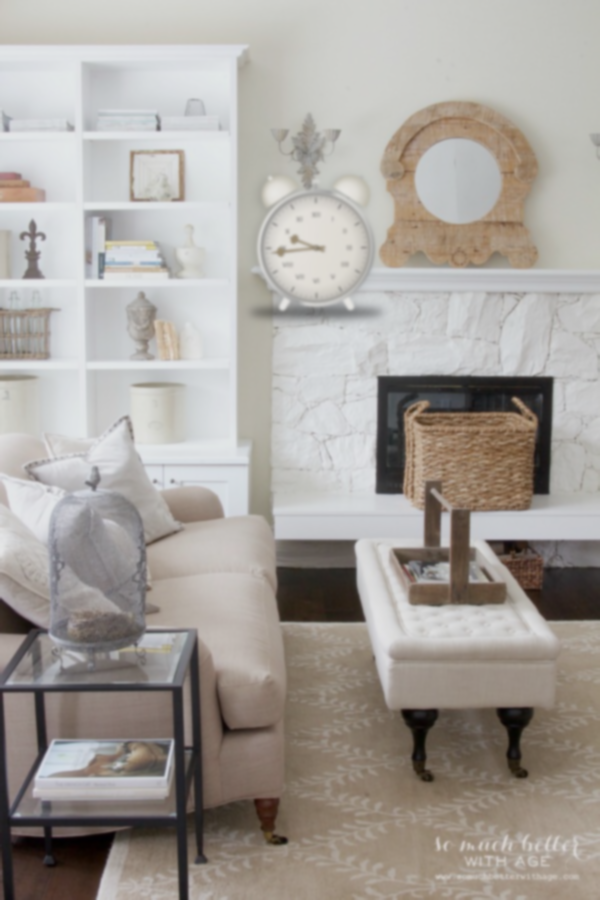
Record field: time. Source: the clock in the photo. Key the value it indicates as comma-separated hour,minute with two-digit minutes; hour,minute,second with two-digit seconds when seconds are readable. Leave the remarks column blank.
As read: 9,44
